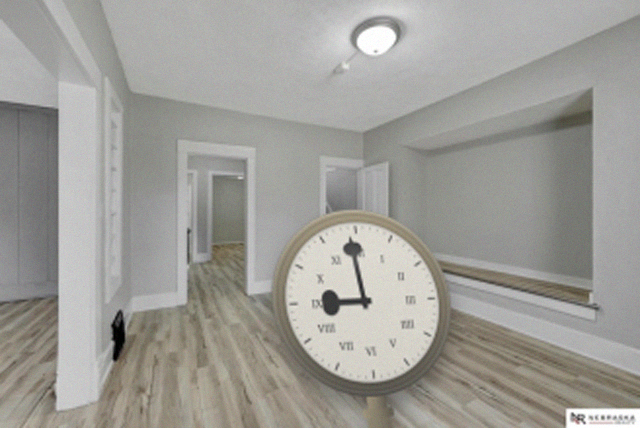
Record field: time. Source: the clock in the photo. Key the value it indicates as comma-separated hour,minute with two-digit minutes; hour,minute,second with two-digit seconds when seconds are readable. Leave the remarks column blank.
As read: 8,59
